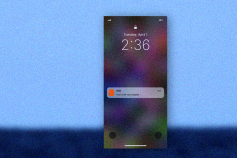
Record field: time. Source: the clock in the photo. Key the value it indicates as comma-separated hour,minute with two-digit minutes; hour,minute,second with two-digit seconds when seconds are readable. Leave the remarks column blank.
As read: 2,36
